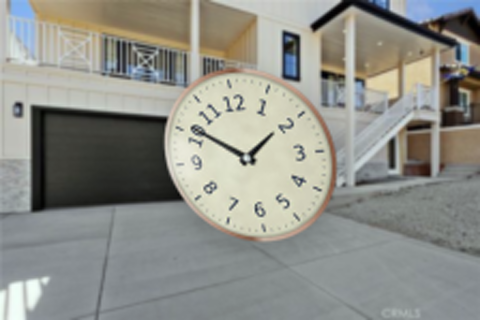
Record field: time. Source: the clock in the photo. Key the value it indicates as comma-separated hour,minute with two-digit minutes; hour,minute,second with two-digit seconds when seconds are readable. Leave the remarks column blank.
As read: 1,51
